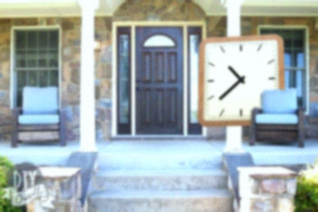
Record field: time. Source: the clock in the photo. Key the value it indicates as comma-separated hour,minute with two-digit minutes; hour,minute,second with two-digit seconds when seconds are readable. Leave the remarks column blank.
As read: 10,38
